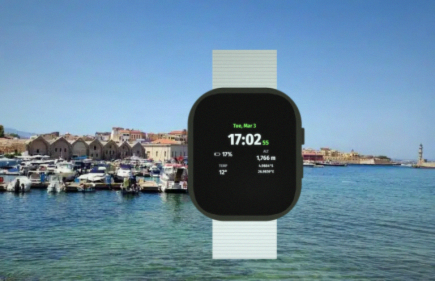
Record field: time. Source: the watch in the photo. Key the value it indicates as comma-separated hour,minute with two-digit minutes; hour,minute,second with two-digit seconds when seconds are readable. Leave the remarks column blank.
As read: 17,02
